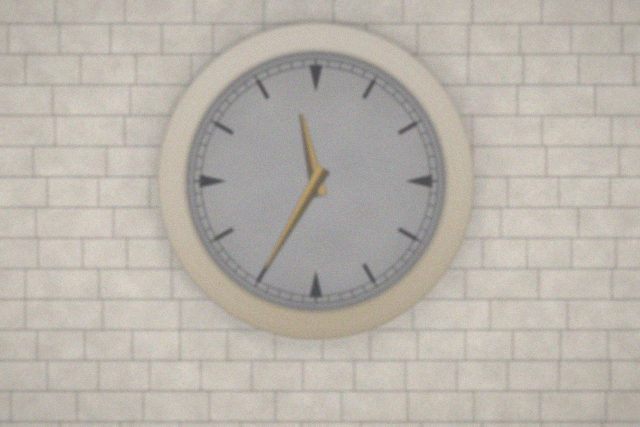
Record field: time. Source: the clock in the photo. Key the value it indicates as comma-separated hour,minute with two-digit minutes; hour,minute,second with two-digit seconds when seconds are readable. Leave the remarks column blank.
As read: 11,35
